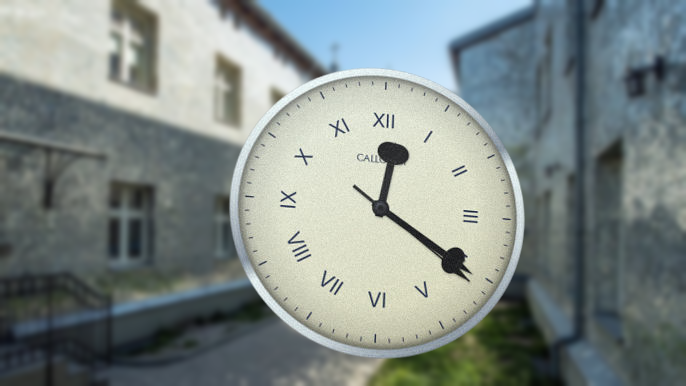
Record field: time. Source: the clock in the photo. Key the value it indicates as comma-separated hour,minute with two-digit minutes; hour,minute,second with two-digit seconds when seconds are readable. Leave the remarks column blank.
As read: 12,20,21
